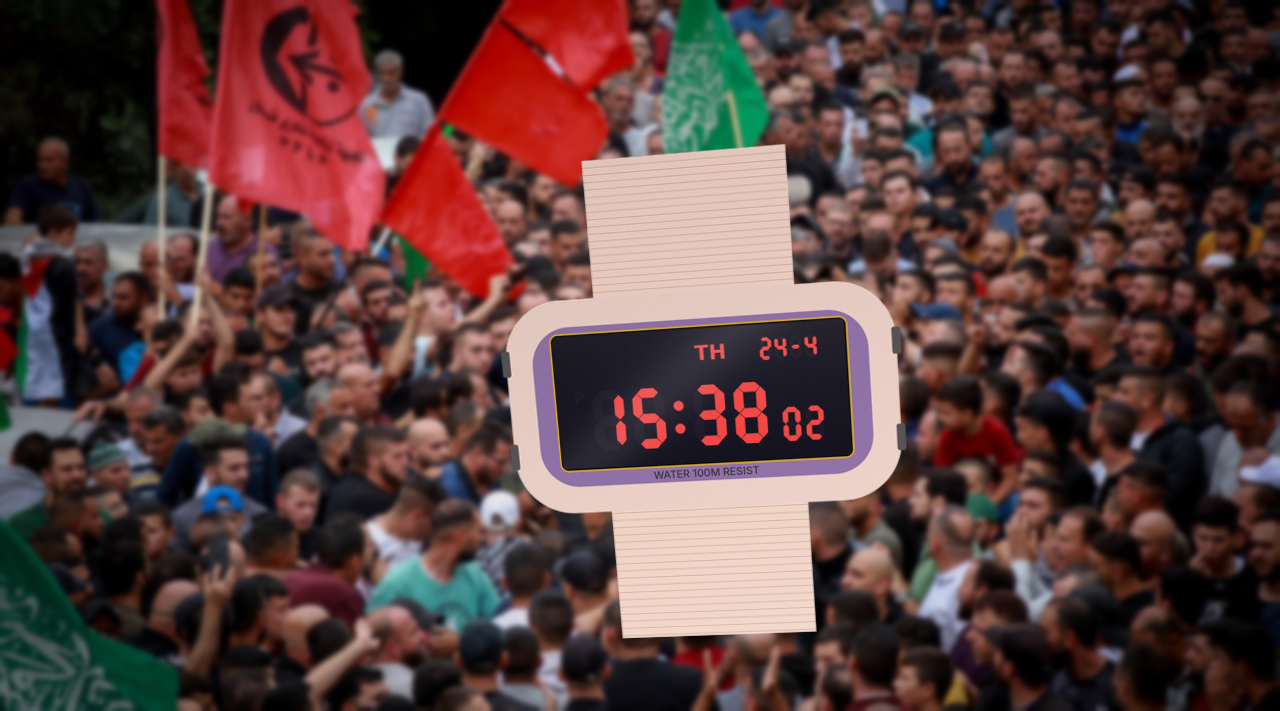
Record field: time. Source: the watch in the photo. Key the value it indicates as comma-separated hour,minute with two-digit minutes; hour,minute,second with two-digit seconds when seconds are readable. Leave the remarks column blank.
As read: 15,38,02
